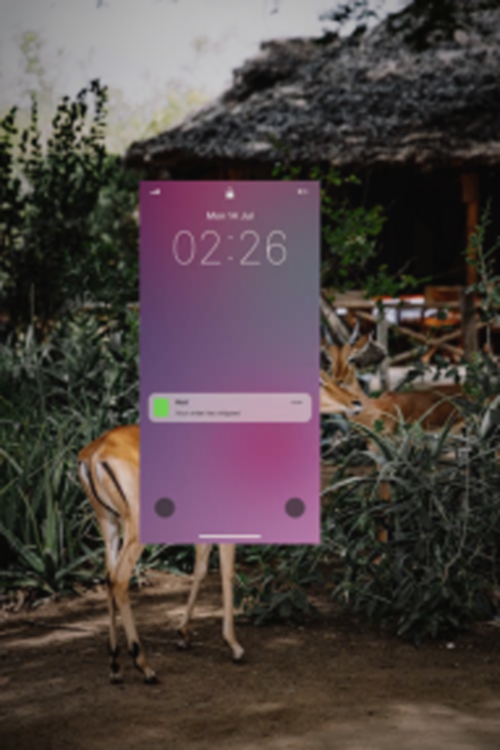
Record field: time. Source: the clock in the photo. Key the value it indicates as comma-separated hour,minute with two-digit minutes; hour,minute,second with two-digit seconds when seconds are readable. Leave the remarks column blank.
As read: 2,26
